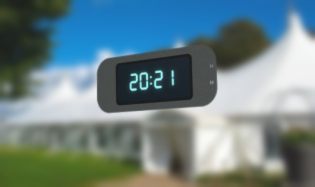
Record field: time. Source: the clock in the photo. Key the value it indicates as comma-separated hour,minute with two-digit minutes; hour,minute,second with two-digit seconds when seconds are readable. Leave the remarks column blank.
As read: 20,21
